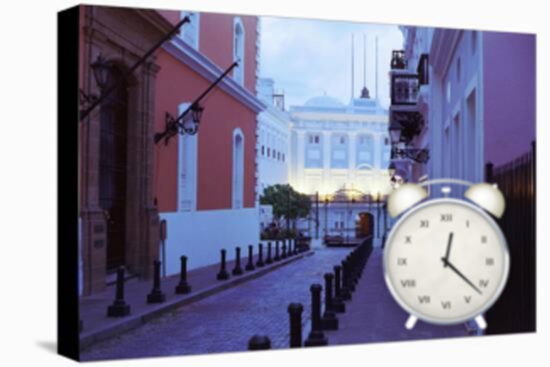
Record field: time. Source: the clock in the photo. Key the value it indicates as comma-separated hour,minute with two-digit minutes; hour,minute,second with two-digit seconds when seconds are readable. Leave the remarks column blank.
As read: 12,22
